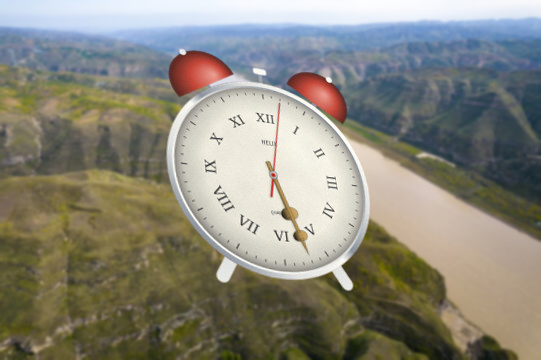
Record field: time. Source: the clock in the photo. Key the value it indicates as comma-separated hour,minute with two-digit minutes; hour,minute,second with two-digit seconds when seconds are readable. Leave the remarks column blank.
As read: 5,27,02
